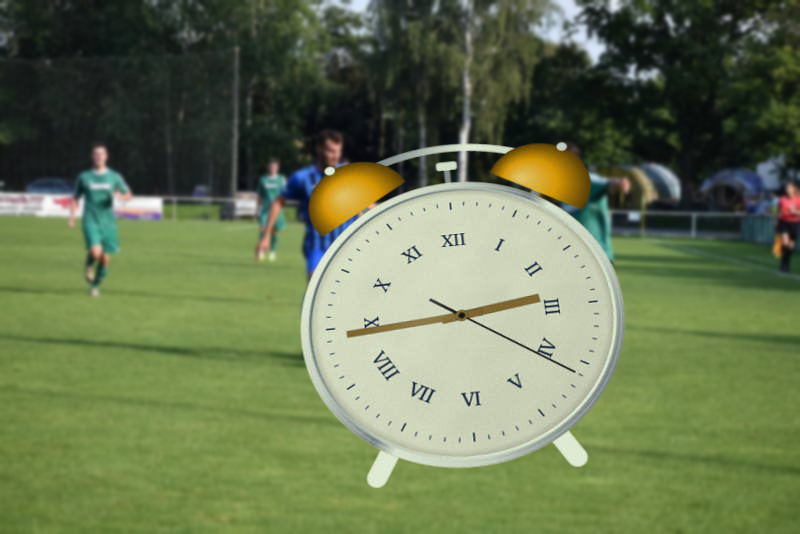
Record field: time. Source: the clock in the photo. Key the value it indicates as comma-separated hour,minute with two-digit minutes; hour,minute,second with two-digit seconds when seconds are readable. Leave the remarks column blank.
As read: 2,44,21
